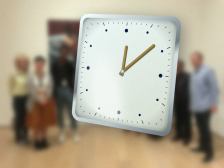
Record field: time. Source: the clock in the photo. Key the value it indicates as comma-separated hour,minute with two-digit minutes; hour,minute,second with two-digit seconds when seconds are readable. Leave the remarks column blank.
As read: 12,08
